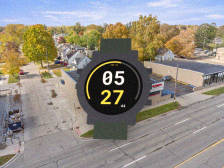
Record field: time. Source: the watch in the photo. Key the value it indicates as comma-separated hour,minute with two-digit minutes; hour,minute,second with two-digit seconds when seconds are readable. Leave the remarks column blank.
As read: 5,27
